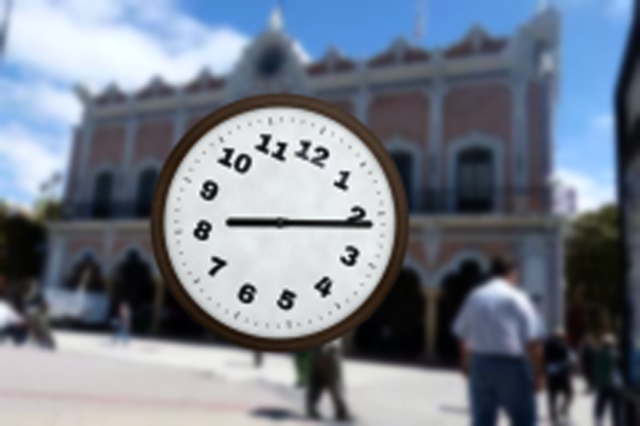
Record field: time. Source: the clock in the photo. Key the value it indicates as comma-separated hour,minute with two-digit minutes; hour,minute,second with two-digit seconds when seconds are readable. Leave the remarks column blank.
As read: 8,11
